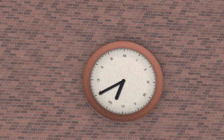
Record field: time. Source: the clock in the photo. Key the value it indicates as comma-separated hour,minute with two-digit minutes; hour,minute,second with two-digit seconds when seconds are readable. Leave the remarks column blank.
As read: 6,40
